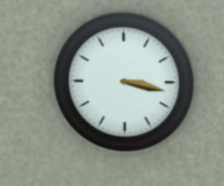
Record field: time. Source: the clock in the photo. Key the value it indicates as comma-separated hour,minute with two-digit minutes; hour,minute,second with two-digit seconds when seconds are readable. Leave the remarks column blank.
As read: 3,17
